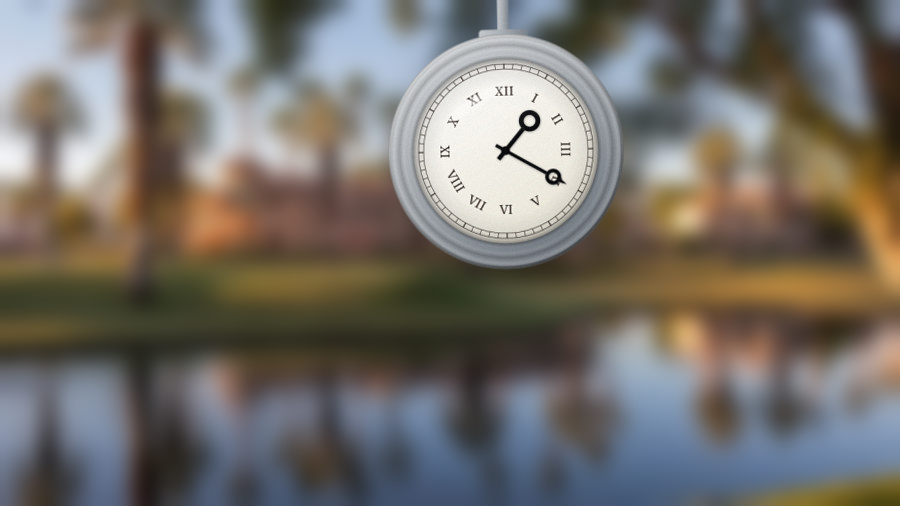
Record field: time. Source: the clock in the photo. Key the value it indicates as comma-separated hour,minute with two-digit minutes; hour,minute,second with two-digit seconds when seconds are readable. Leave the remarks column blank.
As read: 1,20
